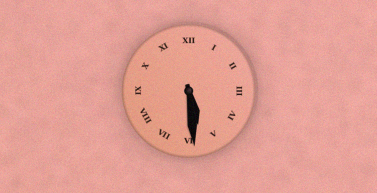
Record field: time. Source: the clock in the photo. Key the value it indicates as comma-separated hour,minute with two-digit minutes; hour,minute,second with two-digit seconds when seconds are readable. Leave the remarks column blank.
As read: 5,29
